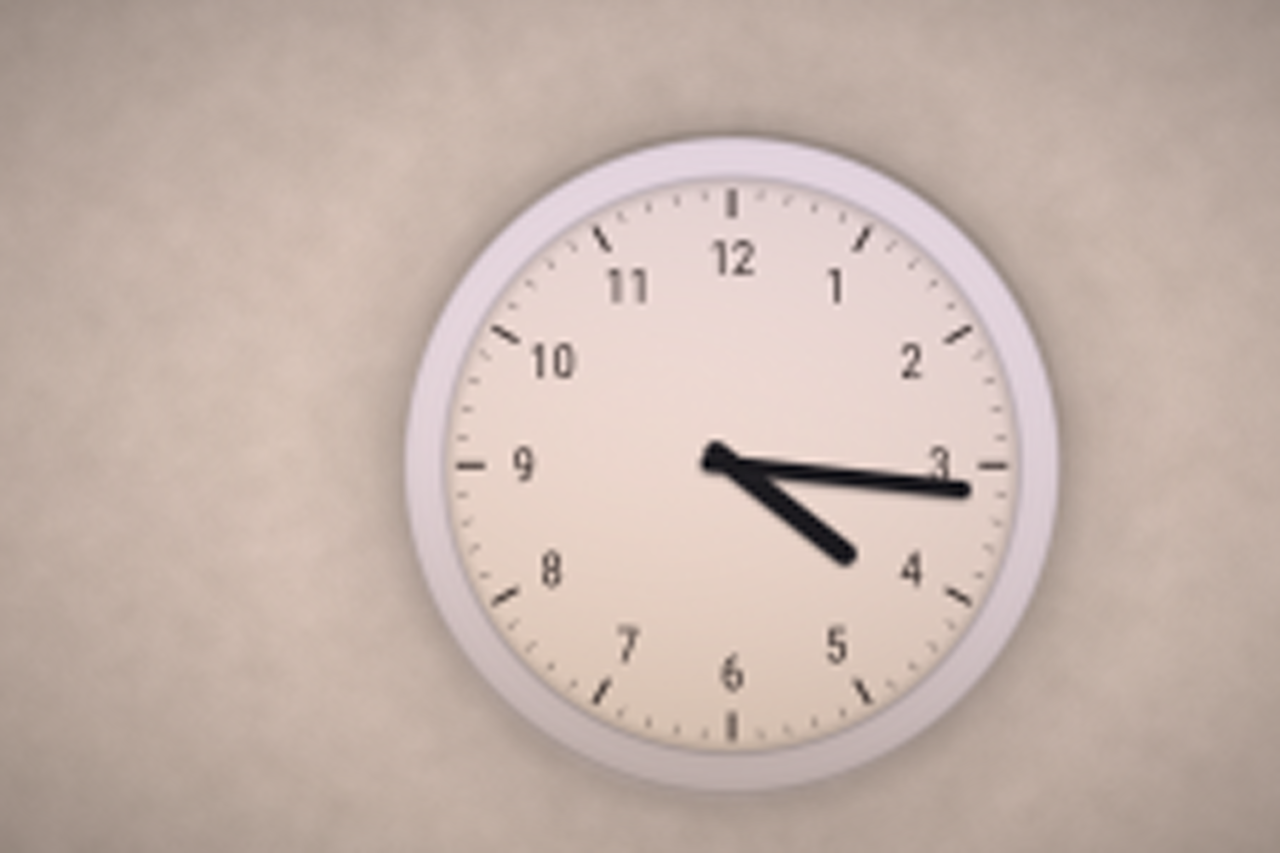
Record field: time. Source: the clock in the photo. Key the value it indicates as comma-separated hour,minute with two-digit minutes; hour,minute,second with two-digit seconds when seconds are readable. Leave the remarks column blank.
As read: 4,16
